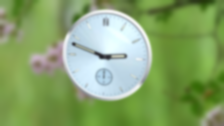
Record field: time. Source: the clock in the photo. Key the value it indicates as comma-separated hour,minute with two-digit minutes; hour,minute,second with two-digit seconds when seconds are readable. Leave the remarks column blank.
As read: 2,48
